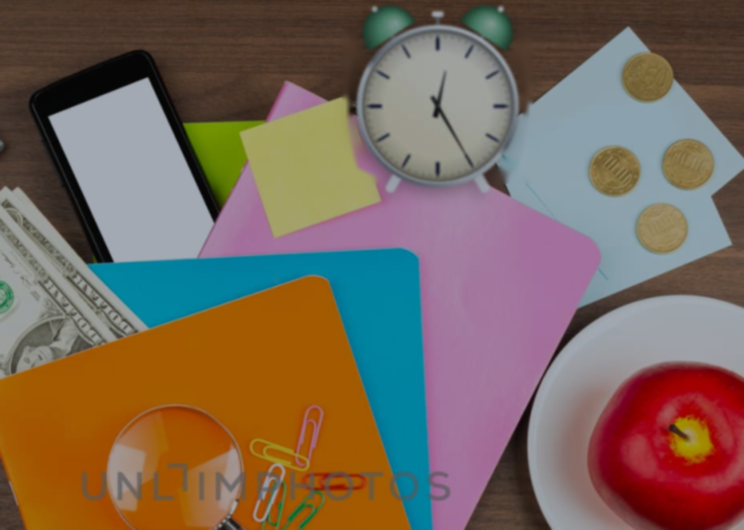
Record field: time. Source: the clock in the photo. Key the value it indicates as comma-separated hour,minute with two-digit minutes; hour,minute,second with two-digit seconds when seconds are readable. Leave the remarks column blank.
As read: 12,25
